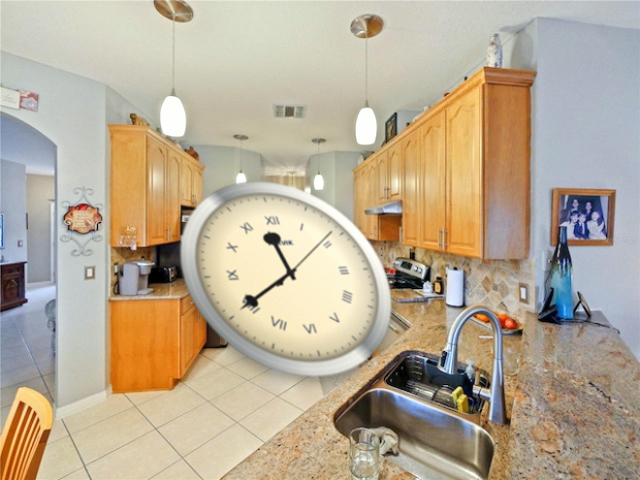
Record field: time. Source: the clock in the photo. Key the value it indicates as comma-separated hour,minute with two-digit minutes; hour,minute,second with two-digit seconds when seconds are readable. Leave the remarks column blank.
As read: 11,40,09
